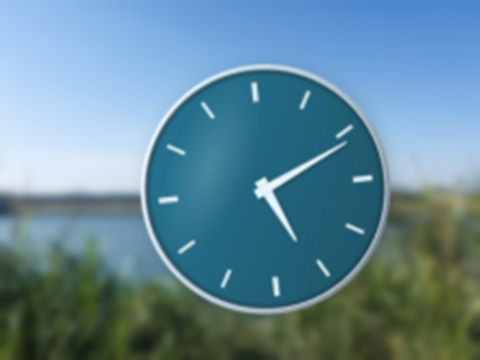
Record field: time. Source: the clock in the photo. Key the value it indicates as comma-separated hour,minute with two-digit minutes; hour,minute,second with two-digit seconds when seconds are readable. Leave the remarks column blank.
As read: 5,11
